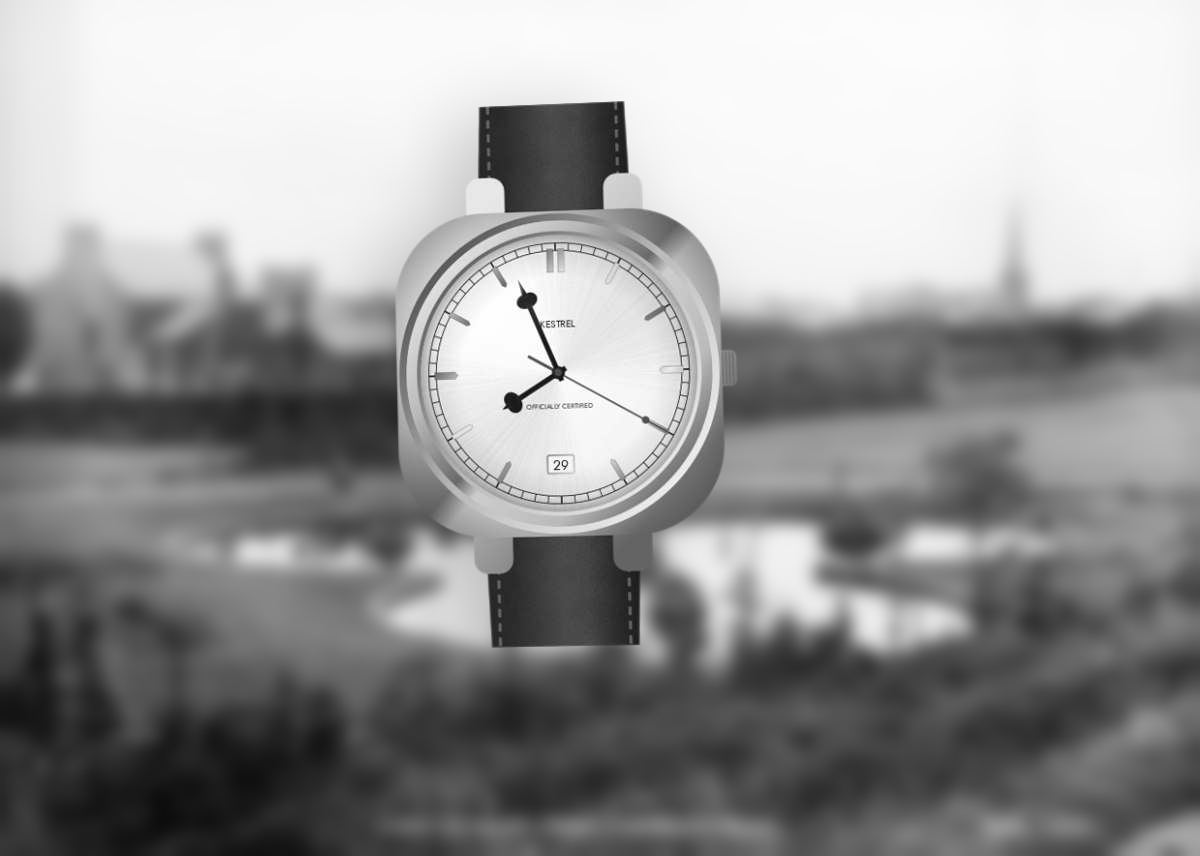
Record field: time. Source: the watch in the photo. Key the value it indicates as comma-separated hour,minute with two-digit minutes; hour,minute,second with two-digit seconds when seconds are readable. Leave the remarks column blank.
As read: 7,56,20
